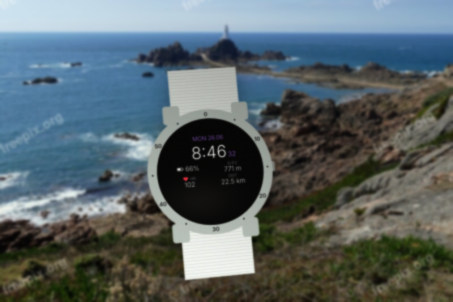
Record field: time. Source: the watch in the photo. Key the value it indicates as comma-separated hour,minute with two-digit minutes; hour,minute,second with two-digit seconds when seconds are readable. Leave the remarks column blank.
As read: 8,46
